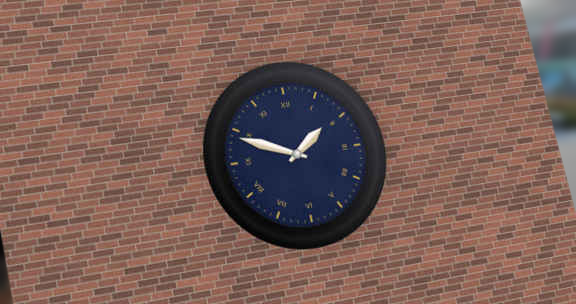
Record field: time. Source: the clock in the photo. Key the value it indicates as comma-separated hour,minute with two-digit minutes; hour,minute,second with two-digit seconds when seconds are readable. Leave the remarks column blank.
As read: 1,49
